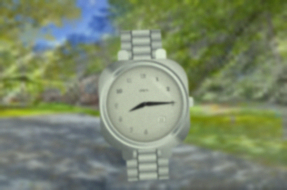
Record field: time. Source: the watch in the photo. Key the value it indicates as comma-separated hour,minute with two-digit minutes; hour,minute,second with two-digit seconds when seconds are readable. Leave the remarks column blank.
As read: 8,15
